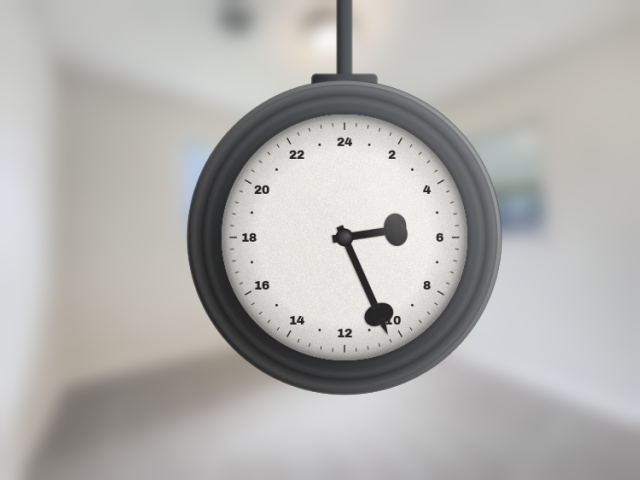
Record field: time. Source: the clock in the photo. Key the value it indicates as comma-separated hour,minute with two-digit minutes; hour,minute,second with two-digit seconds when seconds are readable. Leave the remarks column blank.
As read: 5,26
